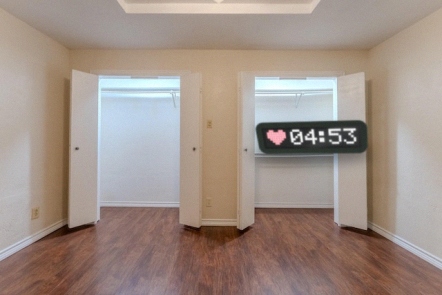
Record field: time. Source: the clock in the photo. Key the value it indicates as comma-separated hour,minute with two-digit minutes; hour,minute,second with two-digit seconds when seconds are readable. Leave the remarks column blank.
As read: 4,53
